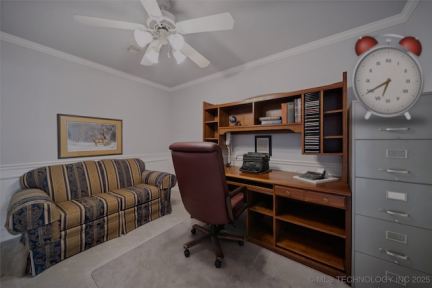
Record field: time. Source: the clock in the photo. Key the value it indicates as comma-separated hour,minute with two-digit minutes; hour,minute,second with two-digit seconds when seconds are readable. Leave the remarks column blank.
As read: 6,40
